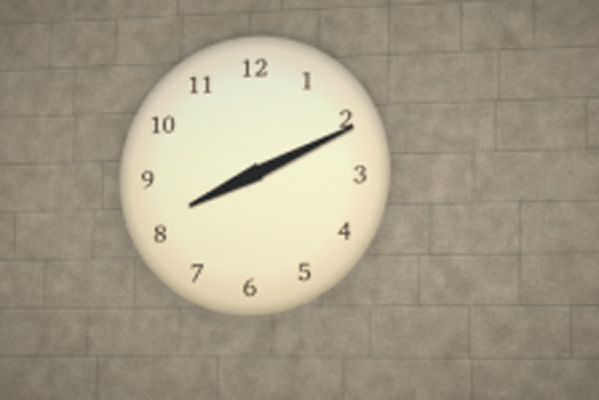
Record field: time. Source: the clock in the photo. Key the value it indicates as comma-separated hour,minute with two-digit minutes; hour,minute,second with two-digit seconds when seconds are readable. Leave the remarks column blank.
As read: 8,11
